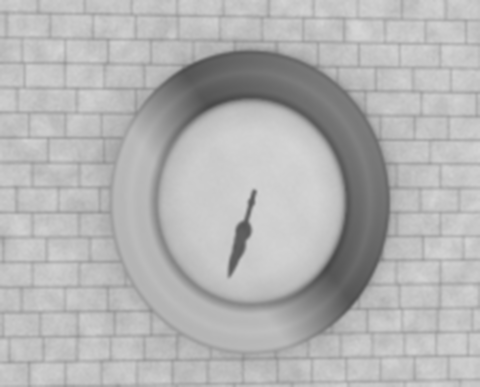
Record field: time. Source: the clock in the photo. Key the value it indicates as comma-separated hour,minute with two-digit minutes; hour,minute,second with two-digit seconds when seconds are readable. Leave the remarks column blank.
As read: 6,33
